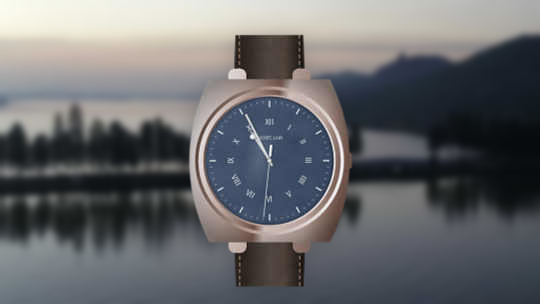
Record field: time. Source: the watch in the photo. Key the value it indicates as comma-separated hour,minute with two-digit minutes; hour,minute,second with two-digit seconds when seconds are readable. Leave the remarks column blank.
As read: 10,55,31
